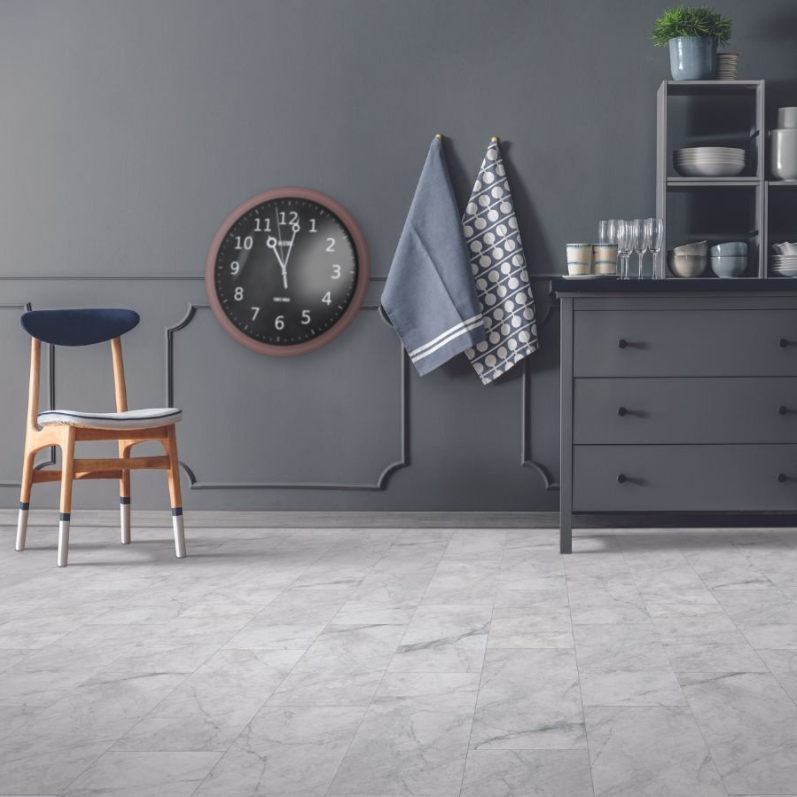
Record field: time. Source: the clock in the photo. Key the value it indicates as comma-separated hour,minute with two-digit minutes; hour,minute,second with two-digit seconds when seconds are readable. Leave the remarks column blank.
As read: 11,01,58
